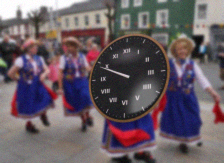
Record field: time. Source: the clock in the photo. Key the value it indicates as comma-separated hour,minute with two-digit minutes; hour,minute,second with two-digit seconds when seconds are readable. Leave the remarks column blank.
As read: 9,49
